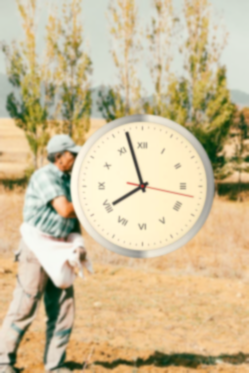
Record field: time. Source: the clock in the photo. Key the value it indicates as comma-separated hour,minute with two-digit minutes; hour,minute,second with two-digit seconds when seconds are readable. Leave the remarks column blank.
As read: 7,57,17
